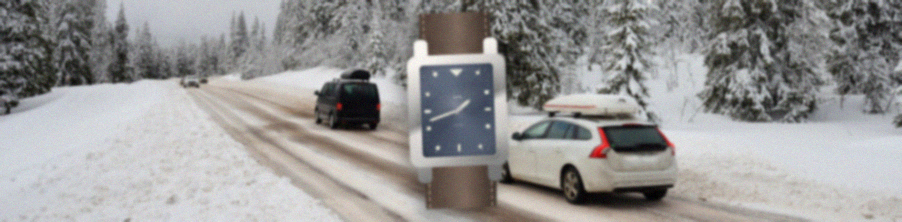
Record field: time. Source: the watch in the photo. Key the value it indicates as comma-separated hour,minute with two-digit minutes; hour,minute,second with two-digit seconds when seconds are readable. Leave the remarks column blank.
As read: 1,42
